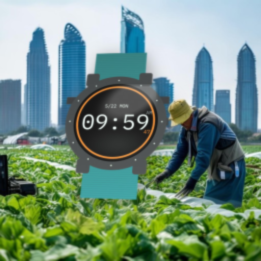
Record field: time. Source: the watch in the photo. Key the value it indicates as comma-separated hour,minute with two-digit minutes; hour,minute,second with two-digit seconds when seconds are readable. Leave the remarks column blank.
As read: 9,59
